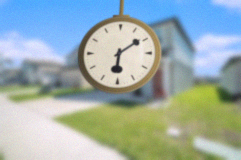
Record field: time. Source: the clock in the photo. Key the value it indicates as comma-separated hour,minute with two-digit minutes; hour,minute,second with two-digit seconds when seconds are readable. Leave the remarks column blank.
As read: 6,09
